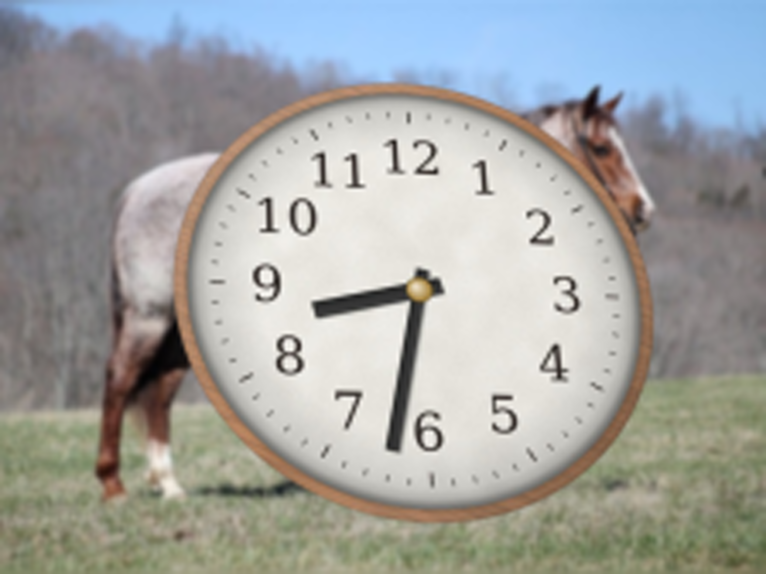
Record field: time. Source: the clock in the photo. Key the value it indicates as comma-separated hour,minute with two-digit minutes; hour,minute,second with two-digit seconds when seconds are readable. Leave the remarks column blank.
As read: 8,32
